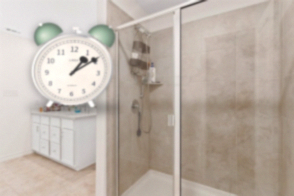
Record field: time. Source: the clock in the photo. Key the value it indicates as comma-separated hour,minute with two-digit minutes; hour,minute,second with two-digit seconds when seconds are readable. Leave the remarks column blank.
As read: 1,09
